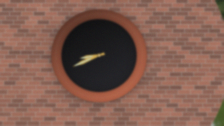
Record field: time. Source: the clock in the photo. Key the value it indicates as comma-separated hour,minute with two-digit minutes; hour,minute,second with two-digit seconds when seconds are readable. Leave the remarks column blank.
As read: 8,41
